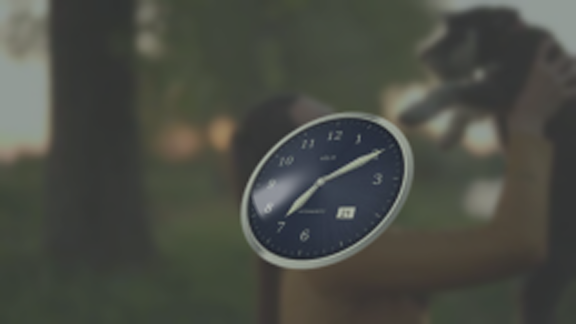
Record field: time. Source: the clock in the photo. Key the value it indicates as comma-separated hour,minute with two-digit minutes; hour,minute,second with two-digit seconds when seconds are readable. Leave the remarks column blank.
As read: 7,10
